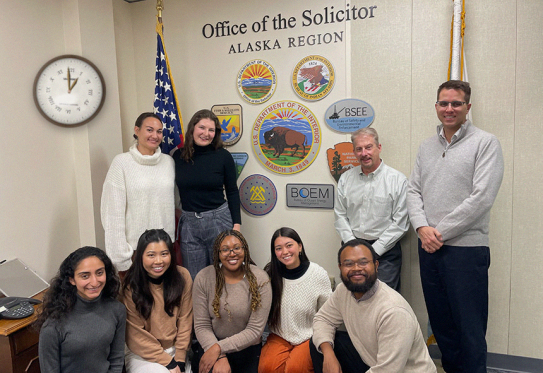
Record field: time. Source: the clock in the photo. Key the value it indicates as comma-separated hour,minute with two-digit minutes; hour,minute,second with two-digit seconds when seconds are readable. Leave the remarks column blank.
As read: 12,59
